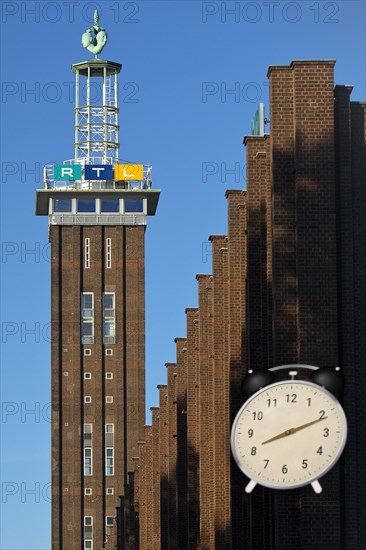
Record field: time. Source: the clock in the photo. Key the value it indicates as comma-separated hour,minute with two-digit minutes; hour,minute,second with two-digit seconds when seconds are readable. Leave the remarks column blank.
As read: 8,11
